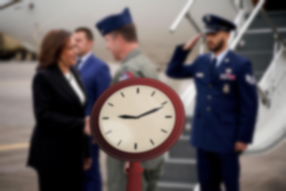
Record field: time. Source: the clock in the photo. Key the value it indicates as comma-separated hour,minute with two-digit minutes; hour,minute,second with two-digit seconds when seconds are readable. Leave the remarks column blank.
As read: 9,11
